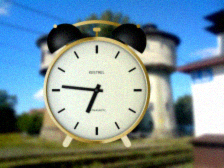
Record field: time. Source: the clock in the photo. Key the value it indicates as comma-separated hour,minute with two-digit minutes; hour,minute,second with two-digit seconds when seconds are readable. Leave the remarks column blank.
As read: 6,46
